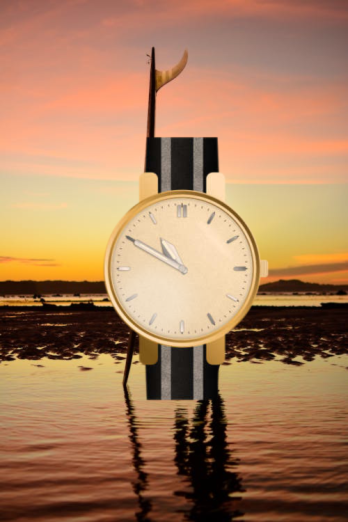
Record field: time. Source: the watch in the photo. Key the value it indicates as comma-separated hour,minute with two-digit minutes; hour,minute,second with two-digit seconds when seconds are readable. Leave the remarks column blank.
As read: 10,50
